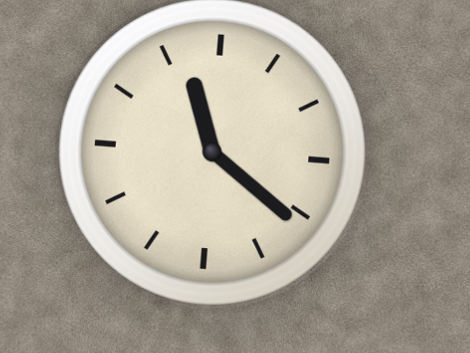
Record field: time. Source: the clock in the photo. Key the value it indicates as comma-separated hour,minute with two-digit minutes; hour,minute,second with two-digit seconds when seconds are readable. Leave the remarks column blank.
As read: 11,21
